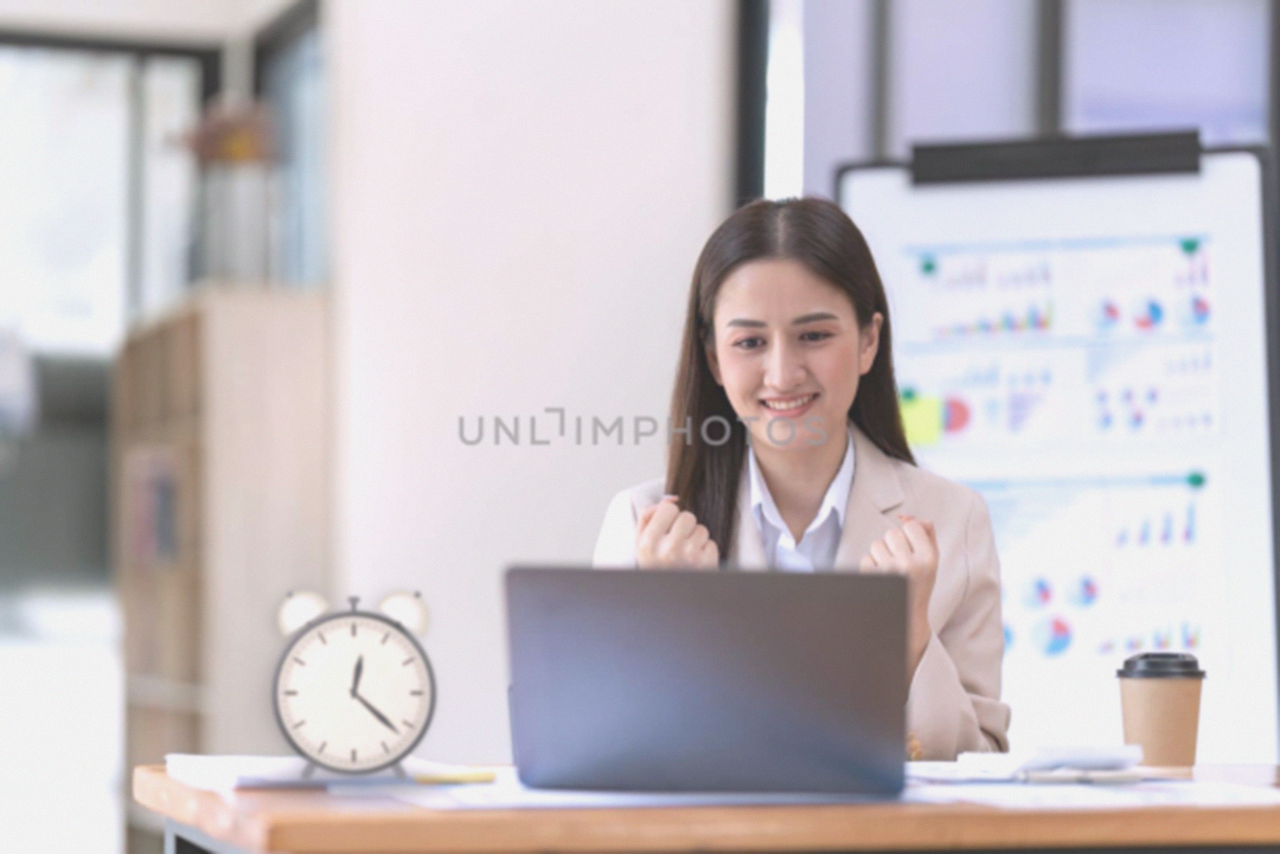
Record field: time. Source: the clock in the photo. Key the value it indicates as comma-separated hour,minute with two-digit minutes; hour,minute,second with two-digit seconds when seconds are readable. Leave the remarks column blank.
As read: 12,22
